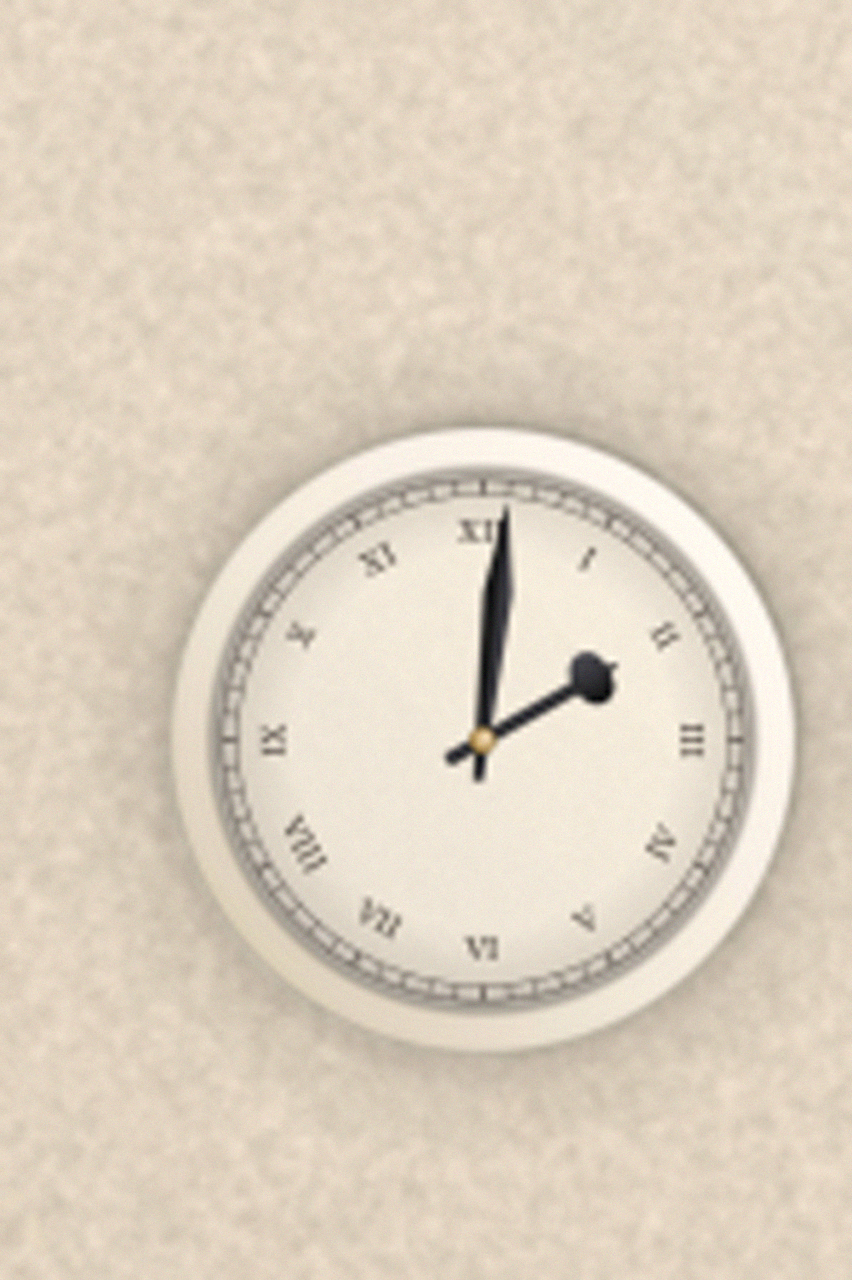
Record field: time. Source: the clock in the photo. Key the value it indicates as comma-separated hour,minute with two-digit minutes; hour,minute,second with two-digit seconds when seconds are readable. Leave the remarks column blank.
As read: 2,01
